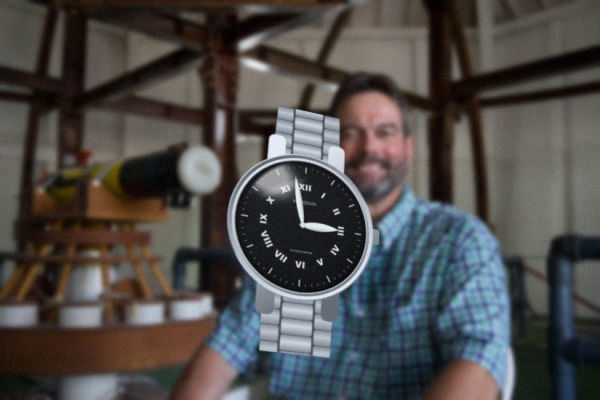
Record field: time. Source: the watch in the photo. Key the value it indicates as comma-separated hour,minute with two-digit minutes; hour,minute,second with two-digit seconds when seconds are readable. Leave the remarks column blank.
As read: 2,58
